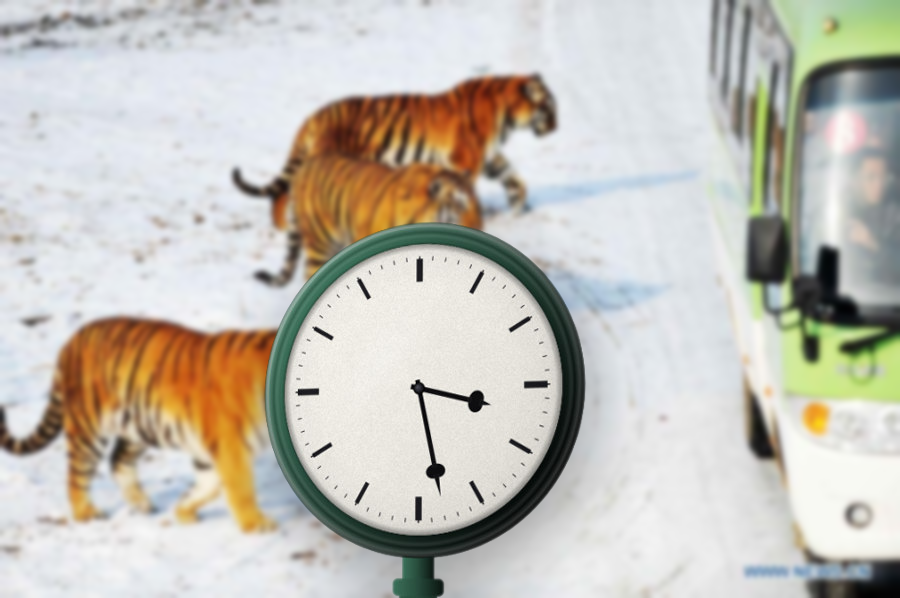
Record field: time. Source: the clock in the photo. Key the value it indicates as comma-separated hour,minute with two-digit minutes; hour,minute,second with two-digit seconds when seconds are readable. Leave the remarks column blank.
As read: 3,28
